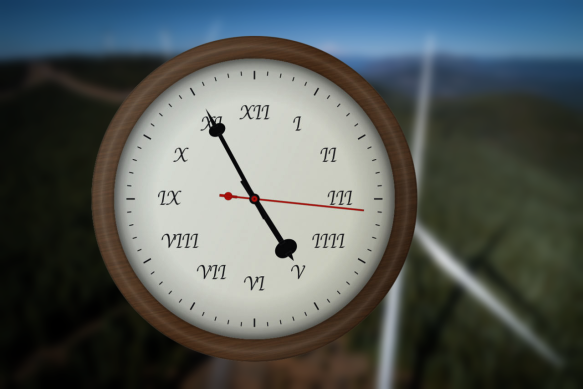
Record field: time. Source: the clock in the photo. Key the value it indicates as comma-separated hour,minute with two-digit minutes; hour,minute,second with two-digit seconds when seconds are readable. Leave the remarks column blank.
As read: 4,55,16
